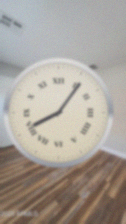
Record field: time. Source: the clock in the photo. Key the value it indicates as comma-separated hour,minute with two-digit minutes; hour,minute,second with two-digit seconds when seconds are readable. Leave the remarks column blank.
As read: 8,06
